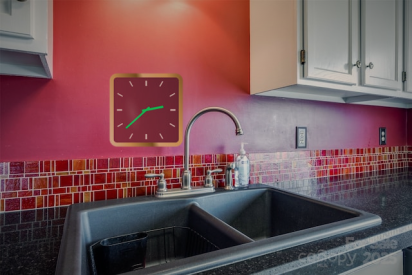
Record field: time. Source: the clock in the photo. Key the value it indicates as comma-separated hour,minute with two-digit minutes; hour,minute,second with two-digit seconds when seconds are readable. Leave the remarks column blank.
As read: 2,38
